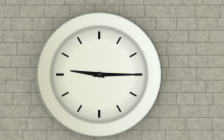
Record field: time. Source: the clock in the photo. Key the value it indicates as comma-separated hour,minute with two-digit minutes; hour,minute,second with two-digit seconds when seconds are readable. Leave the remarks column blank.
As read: 9,15
